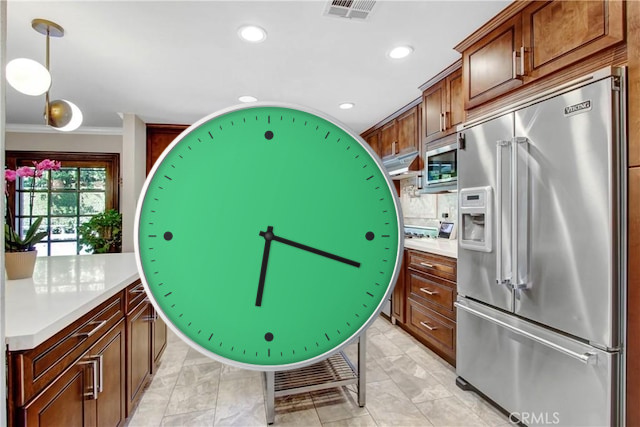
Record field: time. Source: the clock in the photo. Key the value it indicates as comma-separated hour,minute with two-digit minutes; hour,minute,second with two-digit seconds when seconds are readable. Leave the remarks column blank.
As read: 6,18
